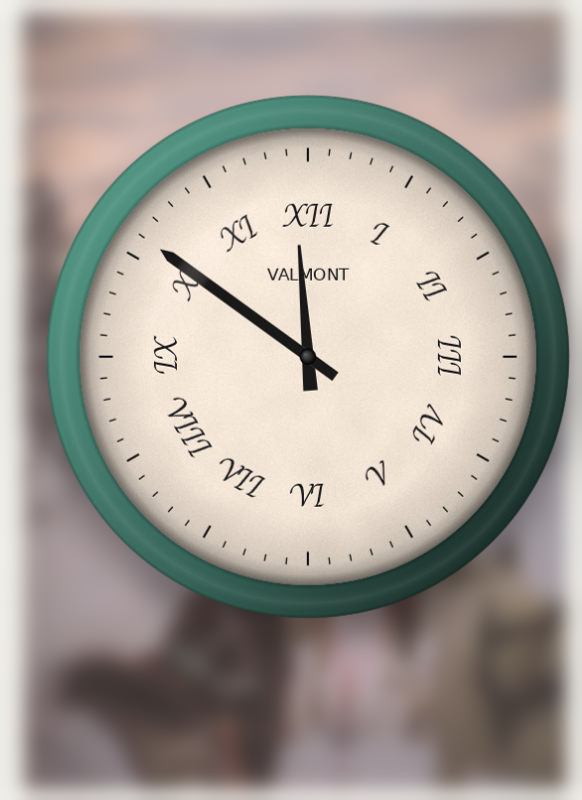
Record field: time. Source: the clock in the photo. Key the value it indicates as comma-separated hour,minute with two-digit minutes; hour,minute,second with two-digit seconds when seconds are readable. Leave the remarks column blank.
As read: 11,51
